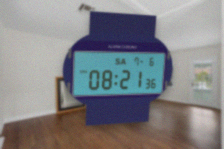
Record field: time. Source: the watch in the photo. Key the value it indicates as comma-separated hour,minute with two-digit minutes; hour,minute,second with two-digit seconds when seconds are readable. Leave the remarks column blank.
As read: 8,21
